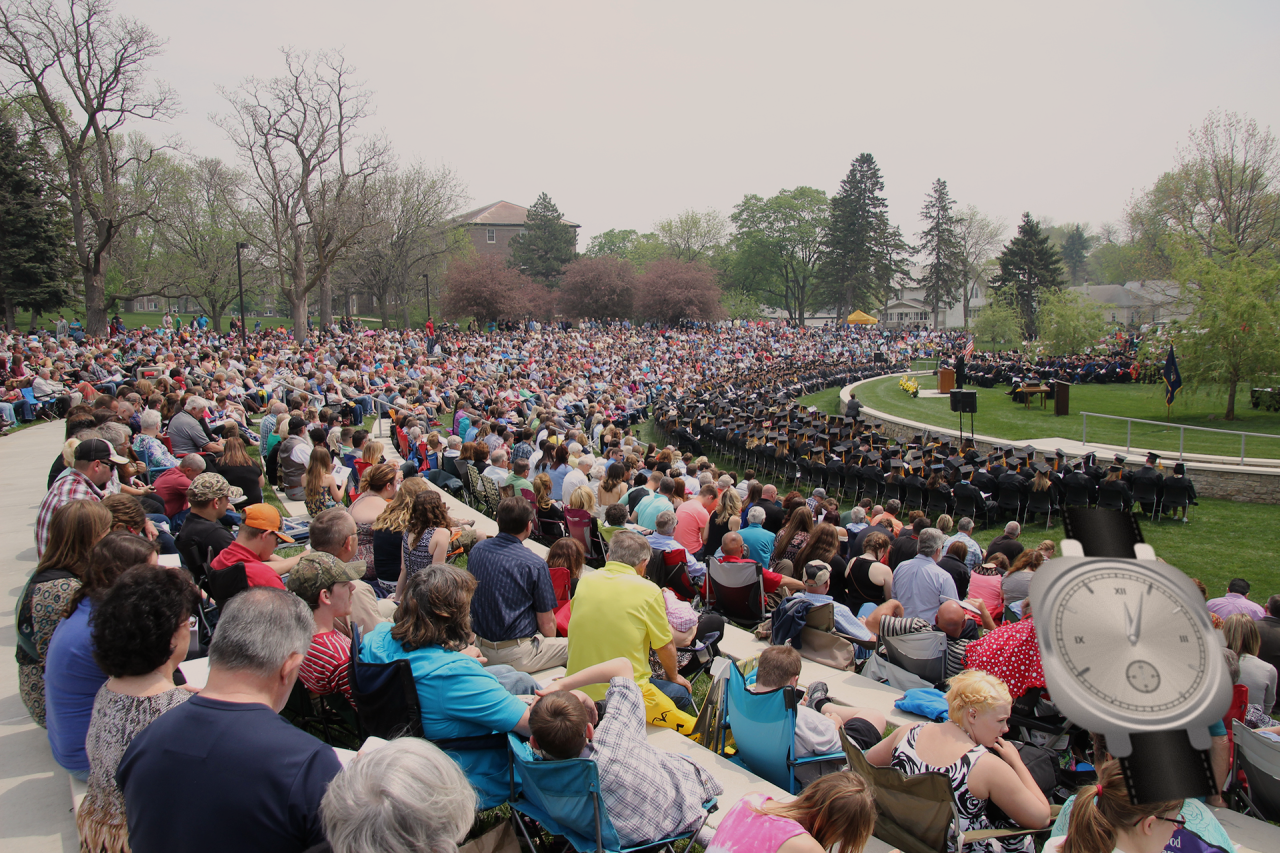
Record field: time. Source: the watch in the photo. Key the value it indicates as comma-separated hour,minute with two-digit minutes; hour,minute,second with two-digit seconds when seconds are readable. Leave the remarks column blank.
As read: 12,04
